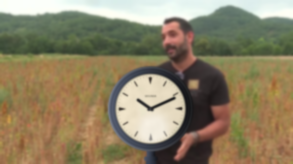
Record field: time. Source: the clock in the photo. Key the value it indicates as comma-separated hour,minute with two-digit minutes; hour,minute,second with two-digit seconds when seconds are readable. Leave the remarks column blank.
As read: 10,11
